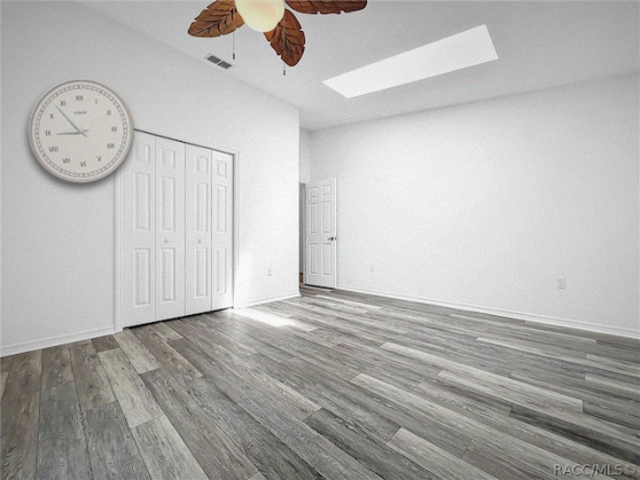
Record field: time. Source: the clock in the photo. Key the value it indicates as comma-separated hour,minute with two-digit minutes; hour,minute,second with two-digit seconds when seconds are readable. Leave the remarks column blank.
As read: 8,53
